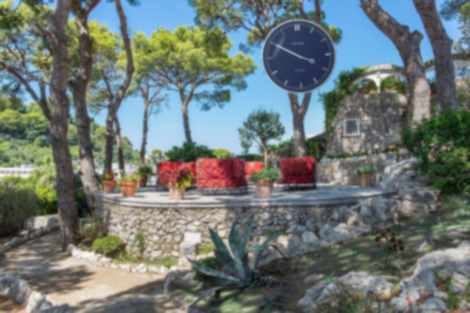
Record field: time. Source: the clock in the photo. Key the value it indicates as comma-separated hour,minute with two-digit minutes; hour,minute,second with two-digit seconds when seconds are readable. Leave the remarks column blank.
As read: 3,50
